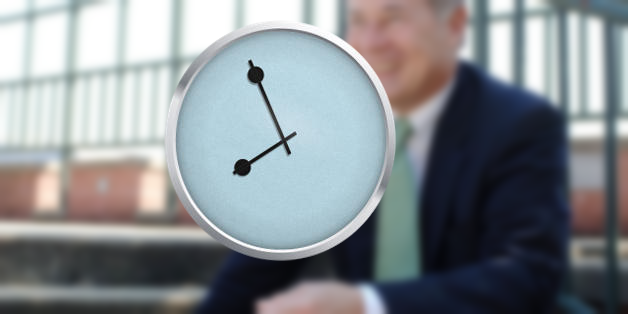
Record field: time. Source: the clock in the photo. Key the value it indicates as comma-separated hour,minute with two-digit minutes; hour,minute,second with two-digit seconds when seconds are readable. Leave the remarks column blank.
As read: 7,56
